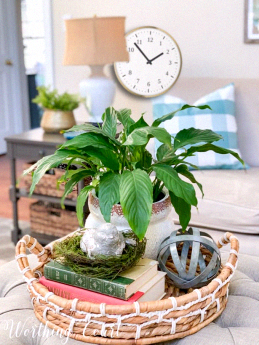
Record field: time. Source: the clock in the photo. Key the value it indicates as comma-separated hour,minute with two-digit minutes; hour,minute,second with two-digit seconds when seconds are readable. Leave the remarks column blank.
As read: 1,53
